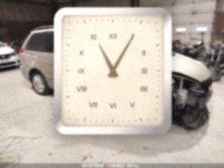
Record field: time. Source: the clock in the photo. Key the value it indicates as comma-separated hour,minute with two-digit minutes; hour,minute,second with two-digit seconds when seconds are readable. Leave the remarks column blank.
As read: 11,05
